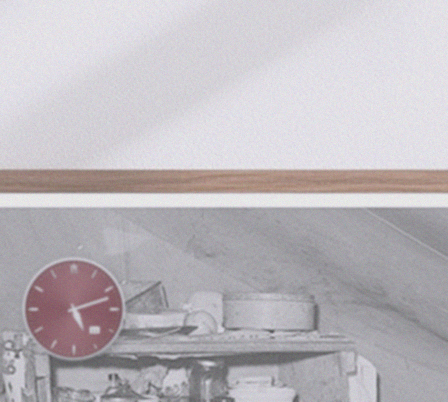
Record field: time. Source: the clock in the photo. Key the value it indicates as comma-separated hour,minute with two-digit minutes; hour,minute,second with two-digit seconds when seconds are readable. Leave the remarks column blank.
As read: 5,12
